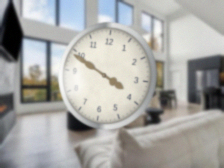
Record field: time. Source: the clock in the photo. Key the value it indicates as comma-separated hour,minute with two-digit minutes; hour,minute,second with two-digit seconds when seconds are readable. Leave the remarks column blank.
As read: 3,49
